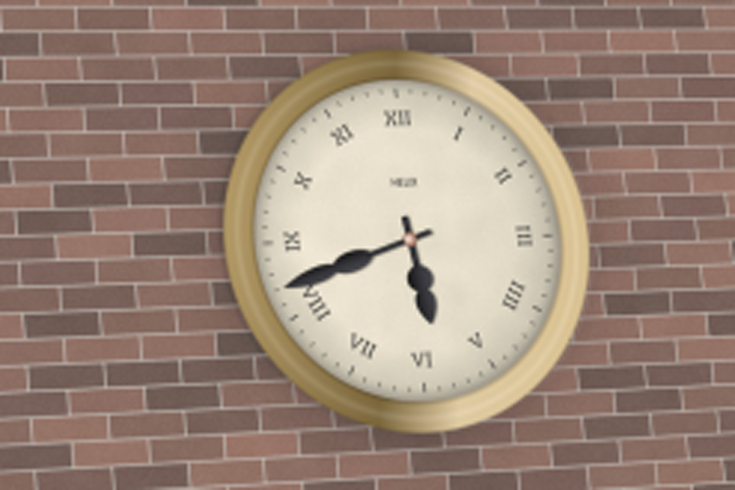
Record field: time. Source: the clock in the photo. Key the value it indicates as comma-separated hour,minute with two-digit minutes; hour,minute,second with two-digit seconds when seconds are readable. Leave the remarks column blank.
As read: 5,42
